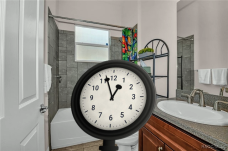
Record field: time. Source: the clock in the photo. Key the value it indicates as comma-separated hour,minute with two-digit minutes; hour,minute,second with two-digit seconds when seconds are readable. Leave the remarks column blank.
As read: 12,57
